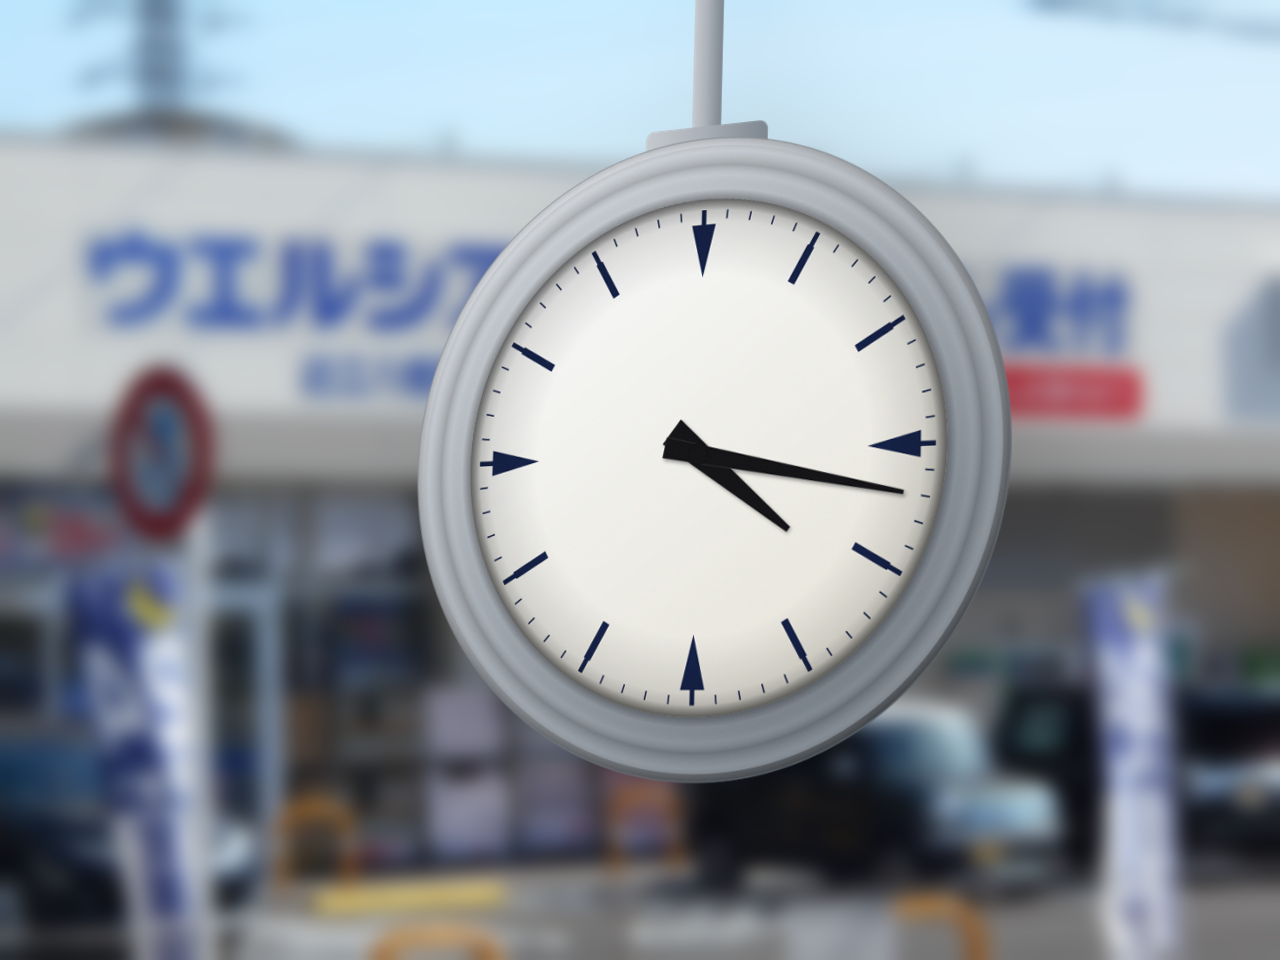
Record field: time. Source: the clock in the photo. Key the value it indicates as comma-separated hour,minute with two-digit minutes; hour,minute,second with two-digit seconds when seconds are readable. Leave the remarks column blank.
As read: 4,17
